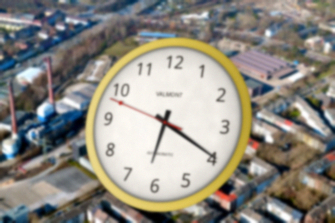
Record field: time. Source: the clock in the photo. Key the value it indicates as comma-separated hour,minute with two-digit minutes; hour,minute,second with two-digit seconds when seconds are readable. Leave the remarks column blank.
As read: 6,19,48
